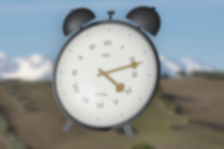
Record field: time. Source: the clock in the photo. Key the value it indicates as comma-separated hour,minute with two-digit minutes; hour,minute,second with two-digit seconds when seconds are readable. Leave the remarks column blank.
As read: 4,12
